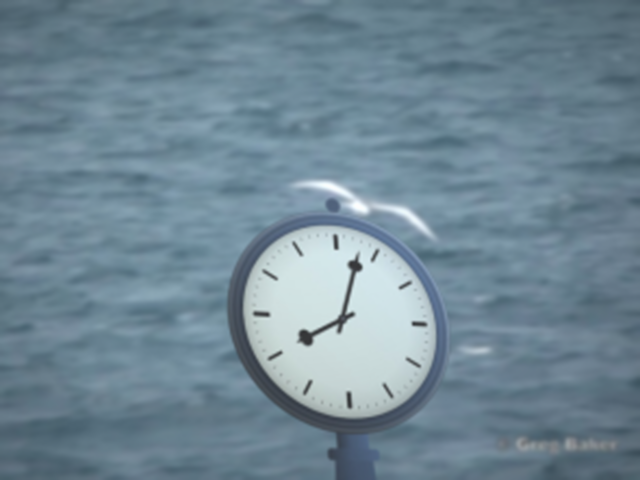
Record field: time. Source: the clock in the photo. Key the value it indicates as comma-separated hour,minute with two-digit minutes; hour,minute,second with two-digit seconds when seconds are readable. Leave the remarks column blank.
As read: 8,03
